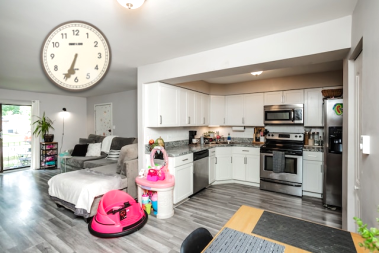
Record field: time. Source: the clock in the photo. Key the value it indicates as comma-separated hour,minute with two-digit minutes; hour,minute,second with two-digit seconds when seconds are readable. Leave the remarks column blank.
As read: 6,34
